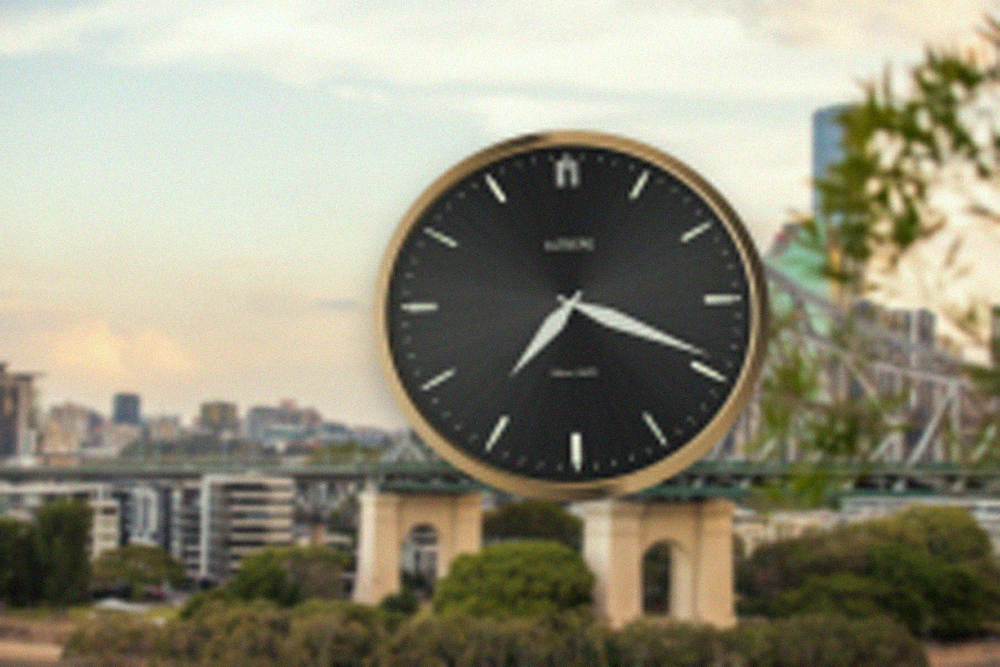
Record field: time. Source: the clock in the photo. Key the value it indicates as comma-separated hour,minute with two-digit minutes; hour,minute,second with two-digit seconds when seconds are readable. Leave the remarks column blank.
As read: 7,19
